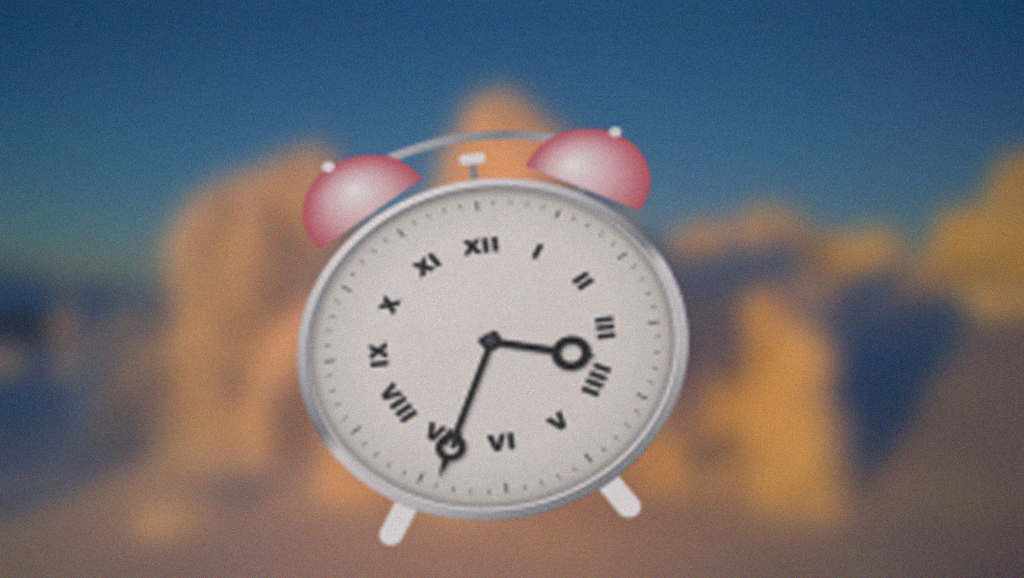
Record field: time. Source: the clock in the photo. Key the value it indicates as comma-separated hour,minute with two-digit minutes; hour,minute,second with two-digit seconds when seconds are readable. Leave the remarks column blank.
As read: 3,34
